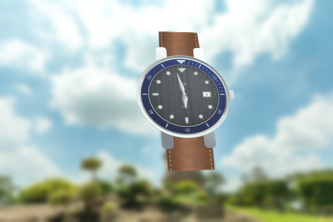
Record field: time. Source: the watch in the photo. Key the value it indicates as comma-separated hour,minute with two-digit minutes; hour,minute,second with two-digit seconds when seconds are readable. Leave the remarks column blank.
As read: 5,58
